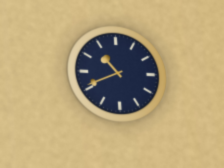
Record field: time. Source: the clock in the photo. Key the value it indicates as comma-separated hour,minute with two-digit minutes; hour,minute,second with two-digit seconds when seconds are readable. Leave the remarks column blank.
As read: 10,41
